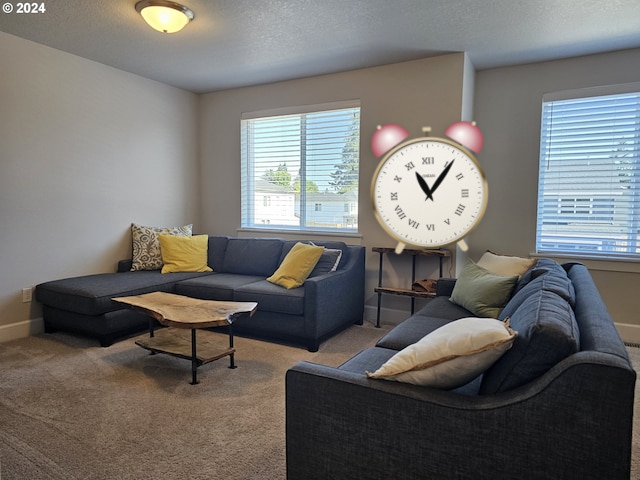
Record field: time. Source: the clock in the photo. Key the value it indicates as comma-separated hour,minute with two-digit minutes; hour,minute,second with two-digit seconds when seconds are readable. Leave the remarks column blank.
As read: 11,06
